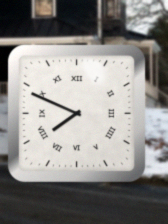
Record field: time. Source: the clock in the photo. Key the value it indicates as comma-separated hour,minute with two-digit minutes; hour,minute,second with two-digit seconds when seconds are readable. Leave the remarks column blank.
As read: 7,49
